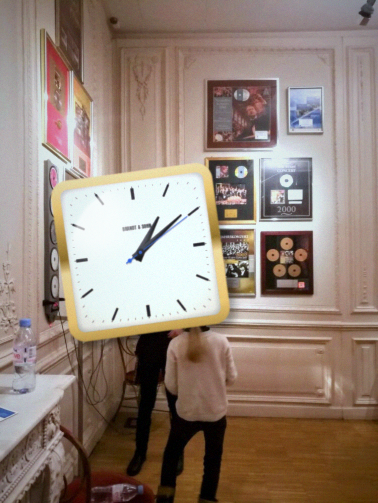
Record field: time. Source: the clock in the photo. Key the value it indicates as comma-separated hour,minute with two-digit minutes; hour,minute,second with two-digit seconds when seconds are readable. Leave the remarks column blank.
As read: 1,09,10
